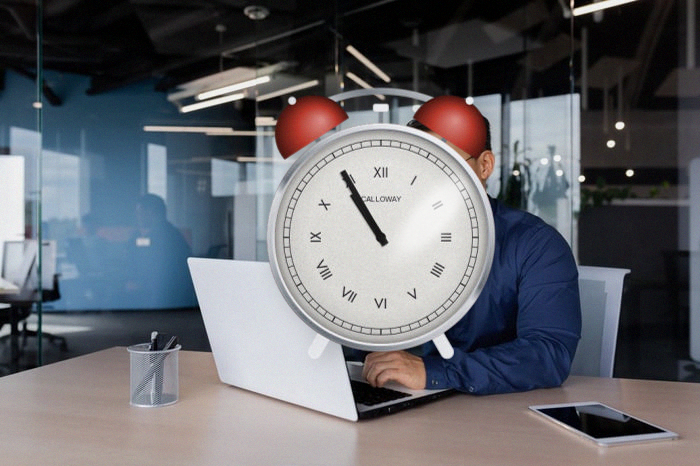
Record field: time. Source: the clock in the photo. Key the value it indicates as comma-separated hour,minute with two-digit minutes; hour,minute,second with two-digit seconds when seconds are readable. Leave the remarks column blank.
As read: 10,55
